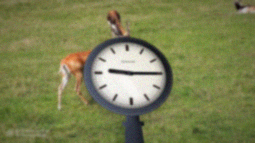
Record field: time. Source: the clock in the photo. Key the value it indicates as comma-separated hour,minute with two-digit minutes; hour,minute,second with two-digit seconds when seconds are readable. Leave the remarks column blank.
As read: 9,15
